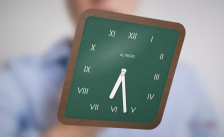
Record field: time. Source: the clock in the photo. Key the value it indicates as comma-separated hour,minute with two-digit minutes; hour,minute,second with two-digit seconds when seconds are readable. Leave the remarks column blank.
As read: 6,27
